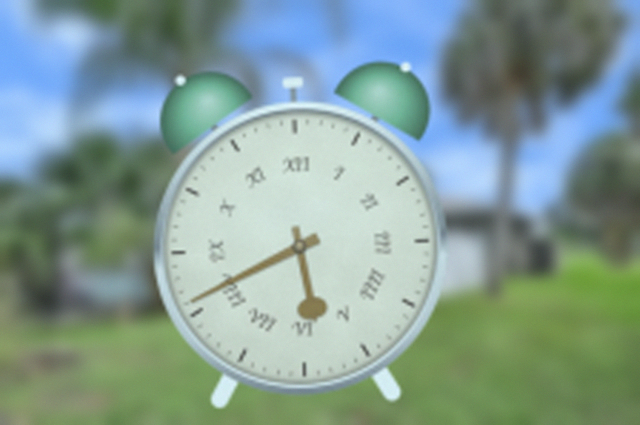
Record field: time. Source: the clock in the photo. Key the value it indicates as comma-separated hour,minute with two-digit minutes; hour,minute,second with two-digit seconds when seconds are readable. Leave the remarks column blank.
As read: 5,41
